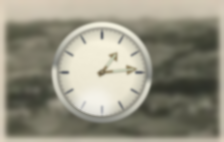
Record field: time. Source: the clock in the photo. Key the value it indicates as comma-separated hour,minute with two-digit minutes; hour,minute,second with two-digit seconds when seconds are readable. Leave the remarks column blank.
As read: 1,14
